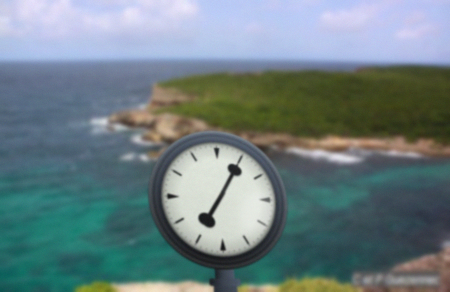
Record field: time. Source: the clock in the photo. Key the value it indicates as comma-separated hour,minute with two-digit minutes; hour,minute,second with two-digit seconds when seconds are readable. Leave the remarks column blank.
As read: 7,05
